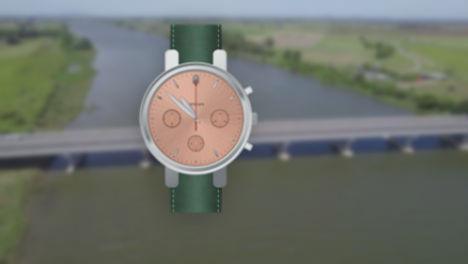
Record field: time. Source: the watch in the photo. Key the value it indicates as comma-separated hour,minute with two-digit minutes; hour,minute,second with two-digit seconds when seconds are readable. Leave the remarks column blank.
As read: 10,52
